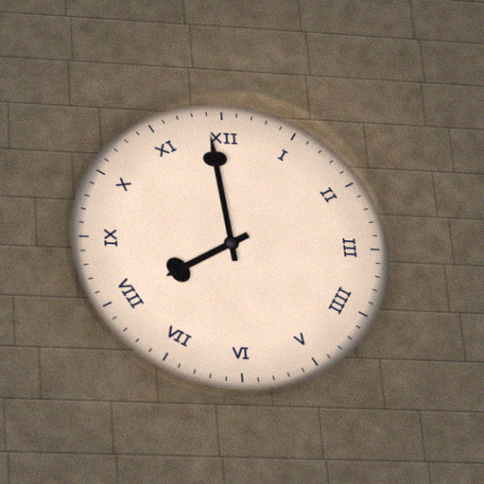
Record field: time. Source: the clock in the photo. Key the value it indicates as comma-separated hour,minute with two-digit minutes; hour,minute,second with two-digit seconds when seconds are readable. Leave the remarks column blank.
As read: 7,59
